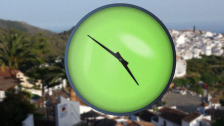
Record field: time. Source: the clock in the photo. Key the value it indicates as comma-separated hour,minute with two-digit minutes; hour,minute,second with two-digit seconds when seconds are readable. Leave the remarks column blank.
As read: 4,51
